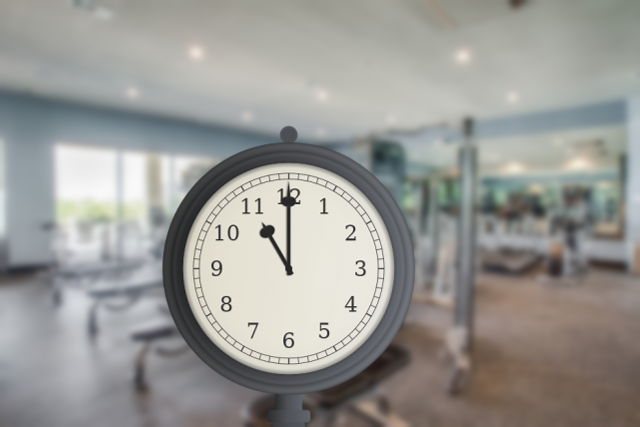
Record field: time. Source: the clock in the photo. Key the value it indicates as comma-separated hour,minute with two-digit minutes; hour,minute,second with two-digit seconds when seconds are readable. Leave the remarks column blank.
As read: 11,00
